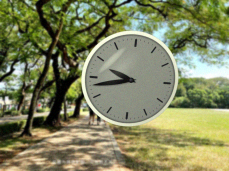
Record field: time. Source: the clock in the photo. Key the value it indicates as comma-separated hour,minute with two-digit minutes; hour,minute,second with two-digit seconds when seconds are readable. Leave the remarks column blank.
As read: 9,43
